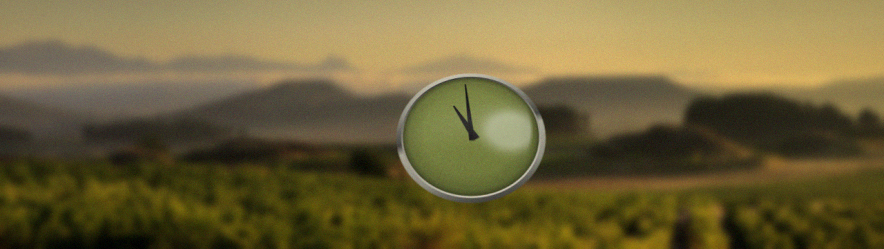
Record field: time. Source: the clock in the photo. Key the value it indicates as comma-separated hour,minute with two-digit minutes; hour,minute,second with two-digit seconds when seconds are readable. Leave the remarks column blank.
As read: 10,59
